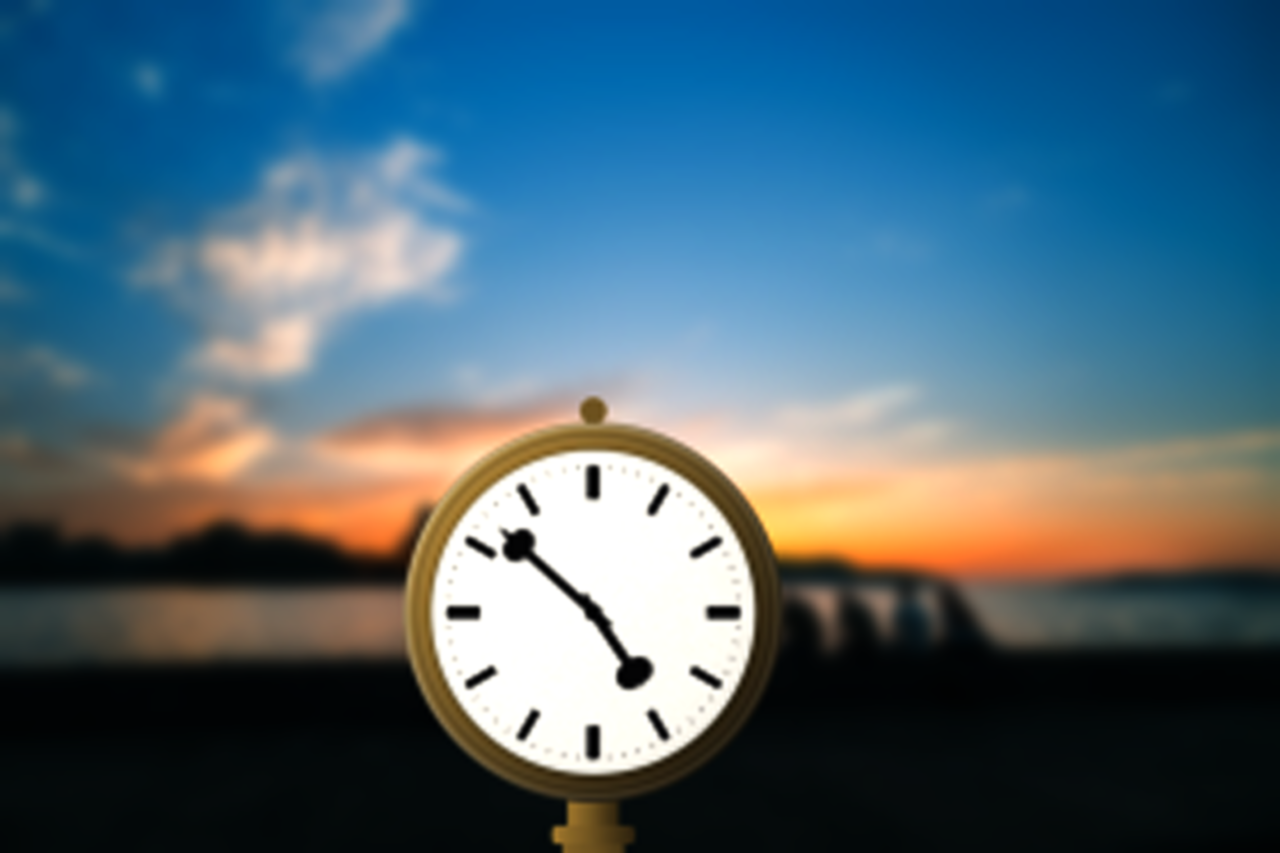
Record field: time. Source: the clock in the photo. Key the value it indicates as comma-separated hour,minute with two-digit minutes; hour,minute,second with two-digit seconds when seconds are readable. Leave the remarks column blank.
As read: 4,52
